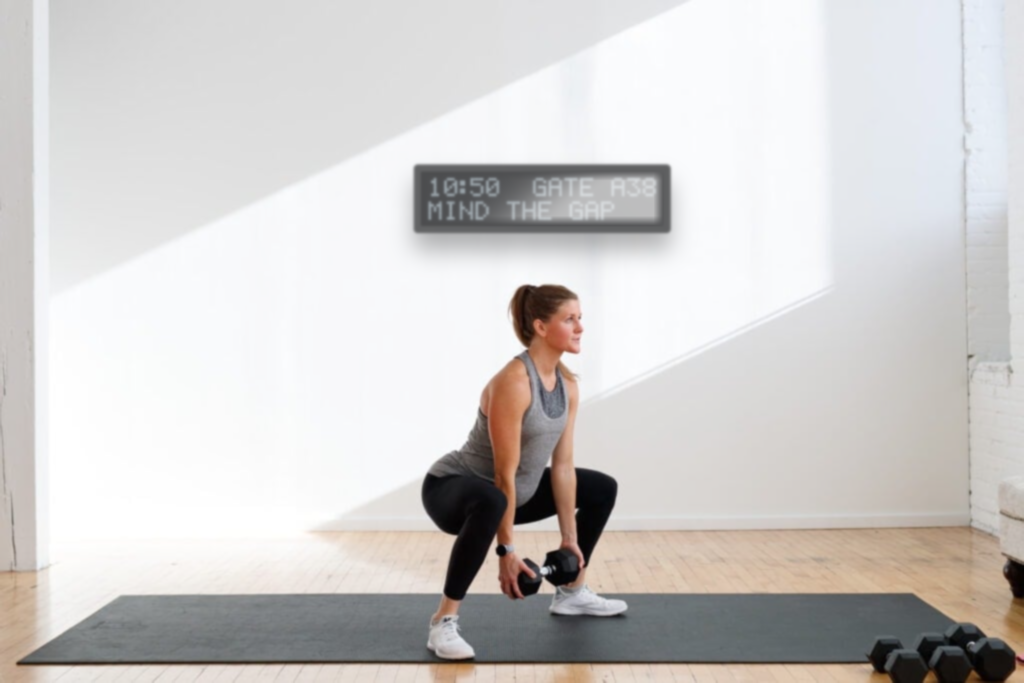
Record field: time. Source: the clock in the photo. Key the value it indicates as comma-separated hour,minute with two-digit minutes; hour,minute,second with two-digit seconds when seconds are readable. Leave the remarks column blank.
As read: 10,50
